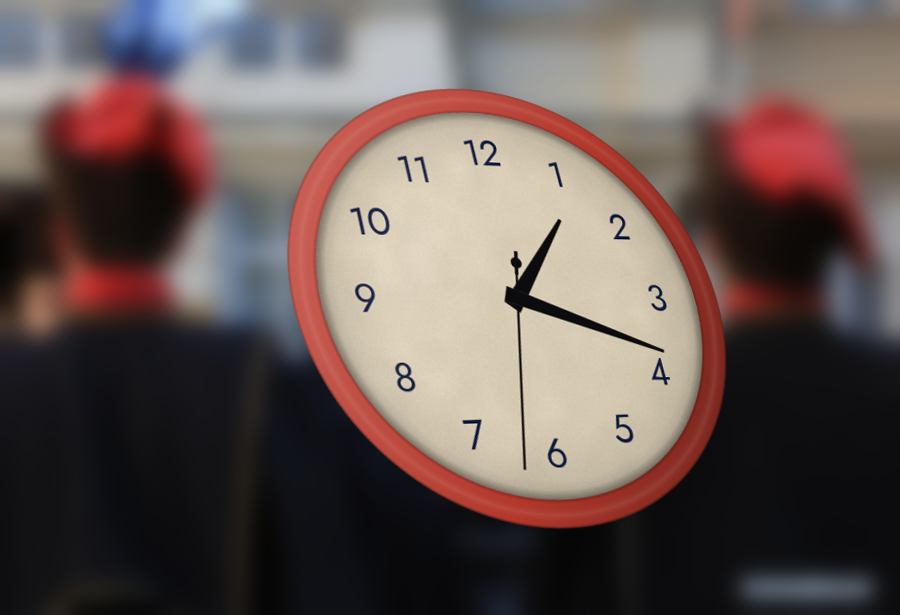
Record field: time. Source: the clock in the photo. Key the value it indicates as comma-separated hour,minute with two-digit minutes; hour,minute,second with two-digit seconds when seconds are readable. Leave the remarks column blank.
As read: 1,18,32
